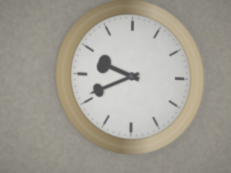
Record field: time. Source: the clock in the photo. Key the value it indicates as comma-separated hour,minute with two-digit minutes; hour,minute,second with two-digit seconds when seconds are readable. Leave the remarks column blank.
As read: 9,41
